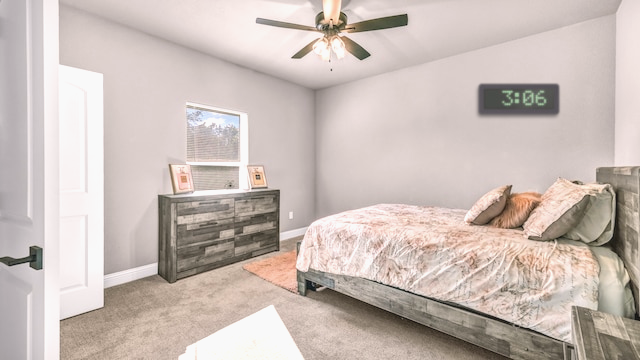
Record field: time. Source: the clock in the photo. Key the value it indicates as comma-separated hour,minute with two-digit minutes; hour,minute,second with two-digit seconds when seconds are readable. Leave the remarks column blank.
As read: 3,06
